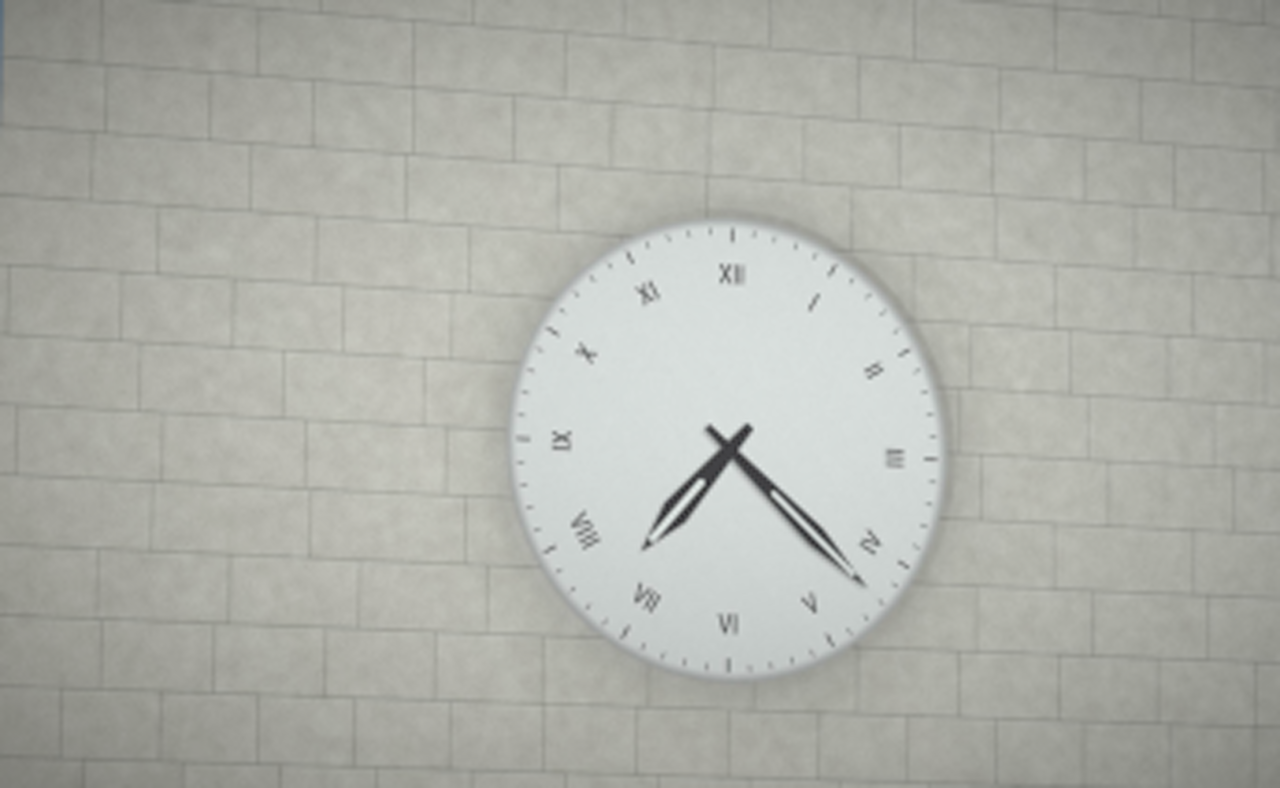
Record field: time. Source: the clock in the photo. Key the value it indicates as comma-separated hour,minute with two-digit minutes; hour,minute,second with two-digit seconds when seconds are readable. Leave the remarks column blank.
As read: 7,22
